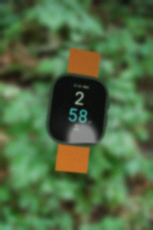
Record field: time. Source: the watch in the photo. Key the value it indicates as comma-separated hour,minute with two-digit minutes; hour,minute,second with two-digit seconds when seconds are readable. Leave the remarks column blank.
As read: 2,58
